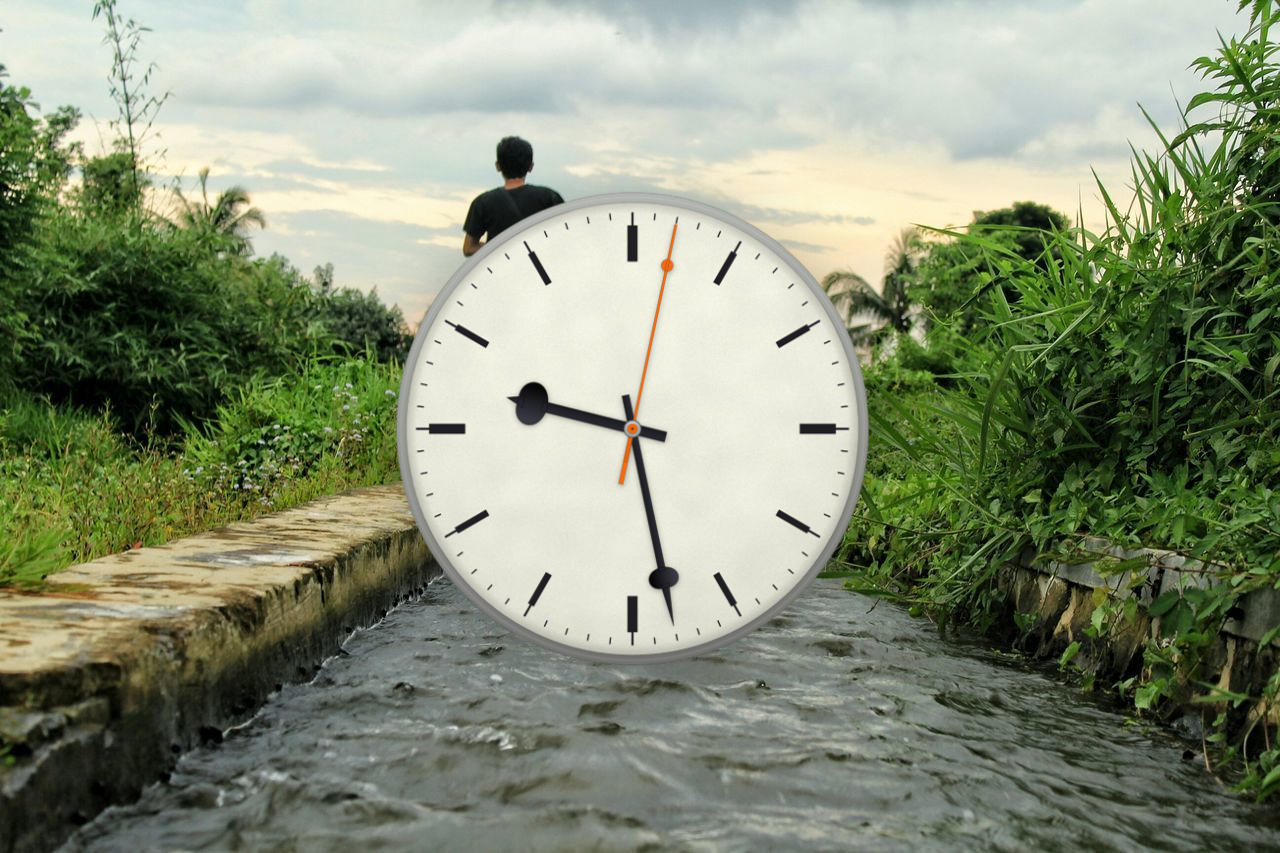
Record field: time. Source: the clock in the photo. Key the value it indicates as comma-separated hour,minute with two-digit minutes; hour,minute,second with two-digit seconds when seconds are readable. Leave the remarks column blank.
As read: 9,28,02
